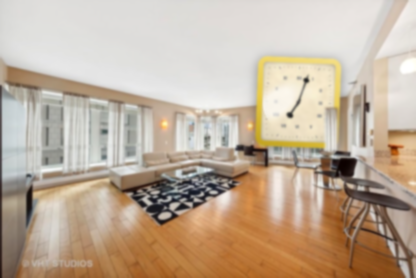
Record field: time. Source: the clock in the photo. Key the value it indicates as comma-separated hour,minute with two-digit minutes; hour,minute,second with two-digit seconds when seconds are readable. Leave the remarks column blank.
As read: 7,03
